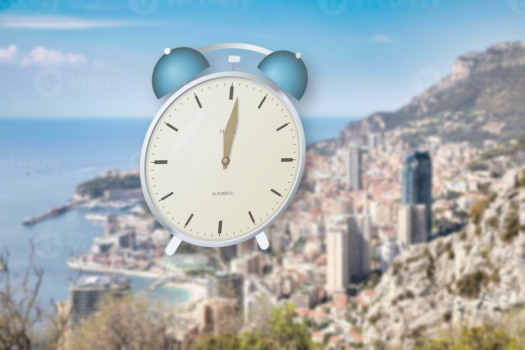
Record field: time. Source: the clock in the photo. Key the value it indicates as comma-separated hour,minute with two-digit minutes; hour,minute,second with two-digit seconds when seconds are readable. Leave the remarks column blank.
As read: 12,01
